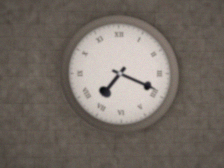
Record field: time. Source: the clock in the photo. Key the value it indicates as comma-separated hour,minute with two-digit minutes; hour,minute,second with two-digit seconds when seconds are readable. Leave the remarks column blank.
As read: 7,19
